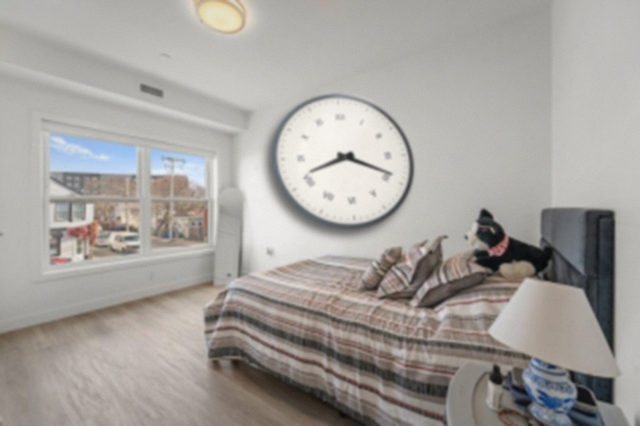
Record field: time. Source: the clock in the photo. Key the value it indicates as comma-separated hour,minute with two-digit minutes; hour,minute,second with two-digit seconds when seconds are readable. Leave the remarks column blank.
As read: 8,19
